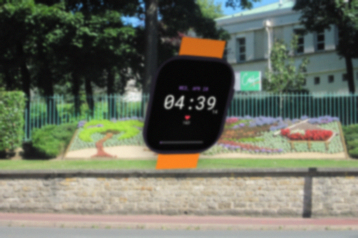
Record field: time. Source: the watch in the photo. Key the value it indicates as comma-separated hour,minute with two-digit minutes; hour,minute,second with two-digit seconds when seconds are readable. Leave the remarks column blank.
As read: 4,39
